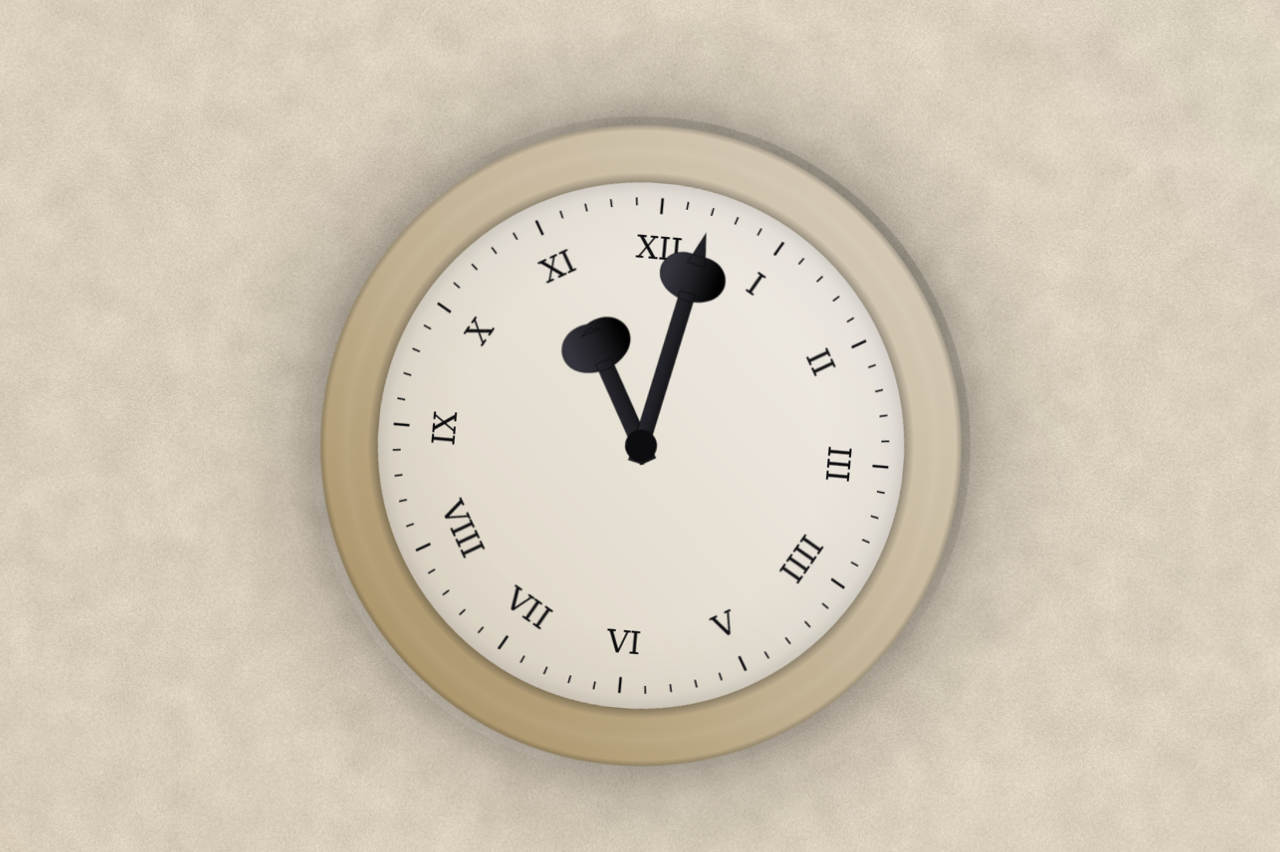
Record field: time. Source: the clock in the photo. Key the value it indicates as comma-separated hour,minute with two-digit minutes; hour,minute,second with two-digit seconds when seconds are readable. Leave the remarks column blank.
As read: 11,02
